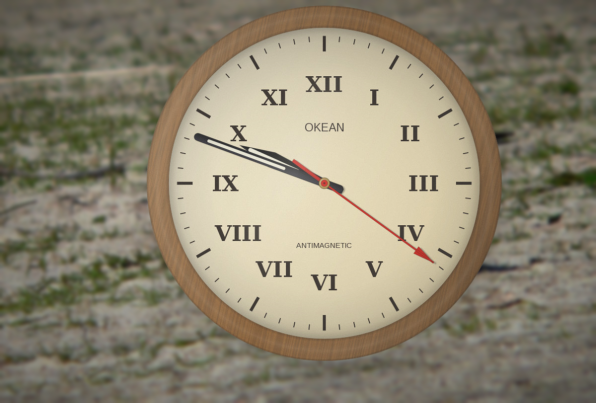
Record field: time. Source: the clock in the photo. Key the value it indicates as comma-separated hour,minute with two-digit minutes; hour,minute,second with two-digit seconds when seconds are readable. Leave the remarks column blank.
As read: 9,48,21
